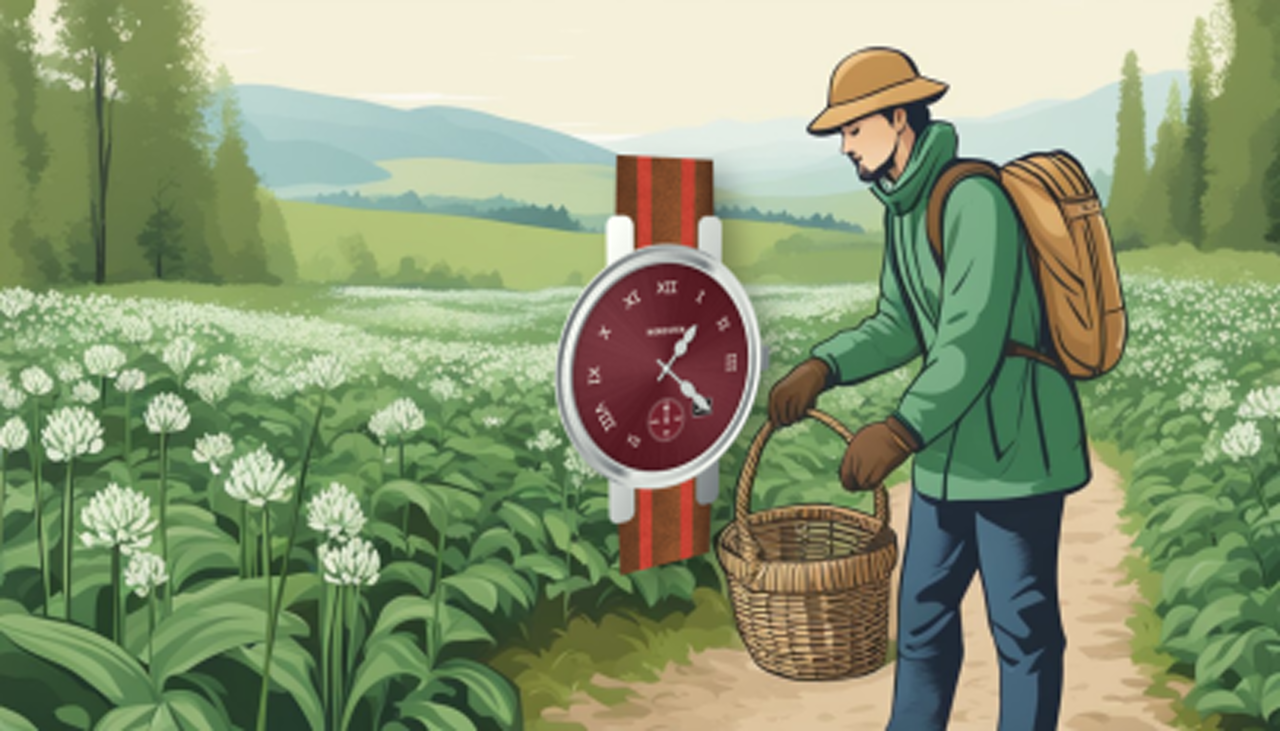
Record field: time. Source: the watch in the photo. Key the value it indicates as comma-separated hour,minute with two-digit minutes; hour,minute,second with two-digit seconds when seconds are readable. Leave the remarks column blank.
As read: 1,22
